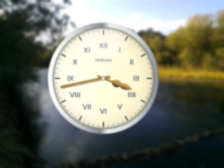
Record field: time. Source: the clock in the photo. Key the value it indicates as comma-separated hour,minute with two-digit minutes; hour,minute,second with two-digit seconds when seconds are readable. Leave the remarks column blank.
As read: 3,43
